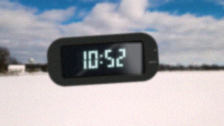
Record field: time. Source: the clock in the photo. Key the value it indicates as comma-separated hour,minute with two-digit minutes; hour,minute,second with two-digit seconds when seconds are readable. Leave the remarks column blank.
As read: 10,52
